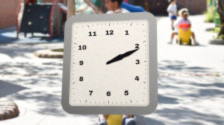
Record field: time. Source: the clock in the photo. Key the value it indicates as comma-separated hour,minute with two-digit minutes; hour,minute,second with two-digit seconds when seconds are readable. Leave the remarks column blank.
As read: 2,11
